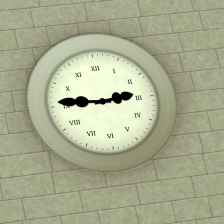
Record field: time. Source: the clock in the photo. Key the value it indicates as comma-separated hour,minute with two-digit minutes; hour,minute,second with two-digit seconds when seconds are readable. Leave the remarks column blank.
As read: 2,46
